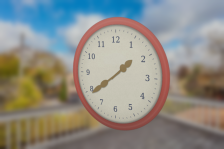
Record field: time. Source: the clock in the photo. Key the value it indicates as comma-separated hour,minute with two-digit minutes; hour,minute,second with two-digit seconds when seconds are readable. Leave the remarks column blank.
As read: 1,39
